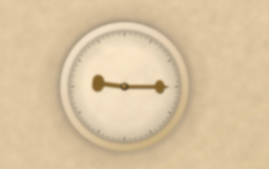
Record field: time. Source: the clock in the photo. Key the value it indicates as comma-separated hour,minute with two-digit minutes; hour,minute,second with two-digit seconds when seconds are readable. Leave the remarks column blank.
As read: 9,15
